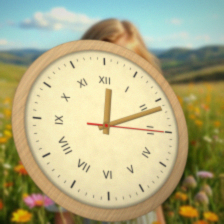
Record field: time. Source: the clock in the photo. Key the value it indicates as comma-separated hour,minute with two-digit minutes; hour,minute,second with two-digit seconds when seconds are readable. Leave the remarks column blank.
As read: 12,11,15
